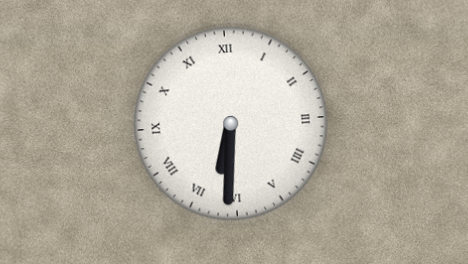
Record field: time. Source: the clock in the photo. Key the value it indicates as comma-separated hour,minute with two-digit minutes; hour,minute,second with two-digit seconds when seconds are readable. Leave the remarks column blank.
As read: 6,31
